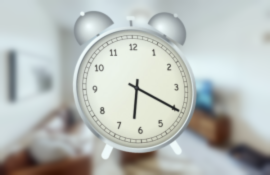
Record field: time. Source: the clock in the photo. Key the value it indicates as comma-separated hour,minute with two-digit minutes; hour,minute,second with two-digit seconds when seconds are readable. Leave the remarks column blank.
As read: 6,20
